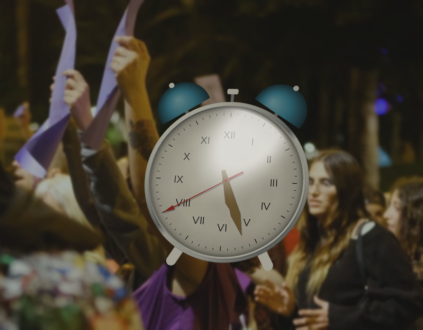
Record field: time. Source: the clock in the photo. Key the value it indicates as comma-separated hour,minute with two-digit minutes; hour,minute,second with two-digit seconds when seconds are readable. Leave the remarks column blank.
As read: 5,26,40
